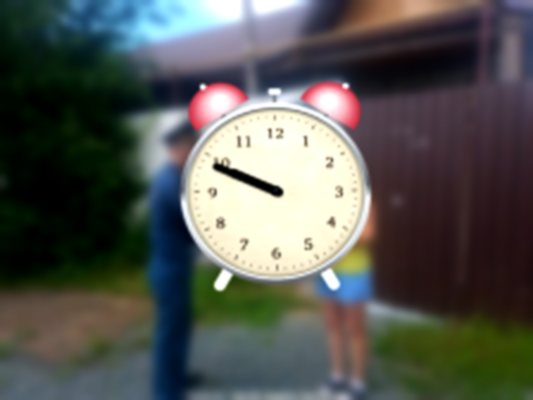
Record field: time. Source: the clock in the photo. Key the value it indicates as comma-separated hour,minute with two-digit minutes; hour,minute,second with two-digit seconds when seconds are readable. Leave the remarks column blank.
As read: 9,49
